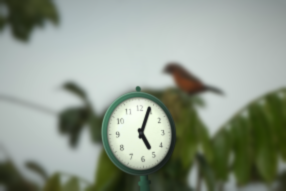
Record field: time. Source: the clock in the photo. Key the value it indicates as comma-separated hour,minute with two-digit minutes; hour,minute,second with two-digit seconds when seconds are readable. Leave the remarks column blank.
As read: 5,04
